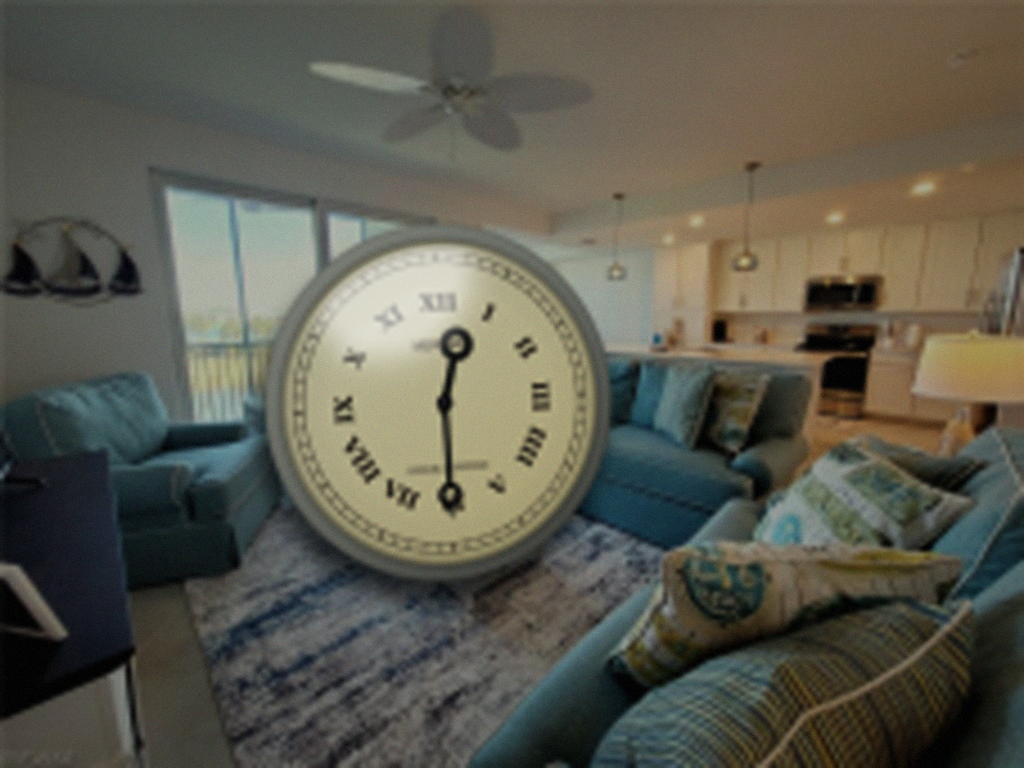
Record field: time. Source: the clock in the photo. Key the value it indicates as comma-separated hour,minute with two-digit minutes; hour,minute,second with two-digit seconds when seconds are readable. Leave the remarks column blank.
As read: 12,30
